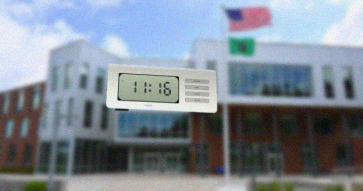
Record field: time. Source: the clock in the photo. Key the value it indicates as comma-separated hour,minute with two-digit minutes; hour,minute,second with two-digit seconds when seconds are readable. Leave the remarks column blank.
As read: 11,16
